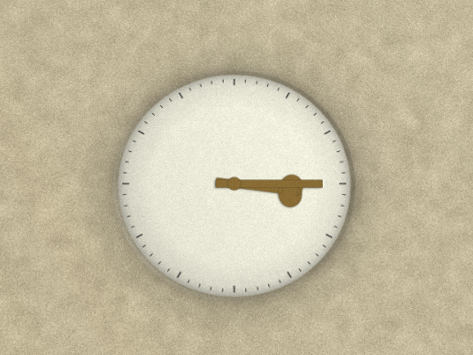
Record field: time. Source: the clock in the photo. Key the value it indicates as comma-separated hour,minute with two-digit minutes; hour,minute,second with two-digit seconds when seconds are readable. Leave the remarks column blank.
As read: 3,15
